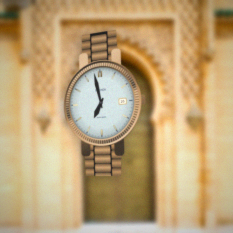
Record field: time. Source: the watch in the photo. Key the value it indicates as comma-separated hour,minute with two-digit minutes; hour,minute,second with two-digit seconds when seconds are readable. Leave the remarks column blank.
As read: 6,58
